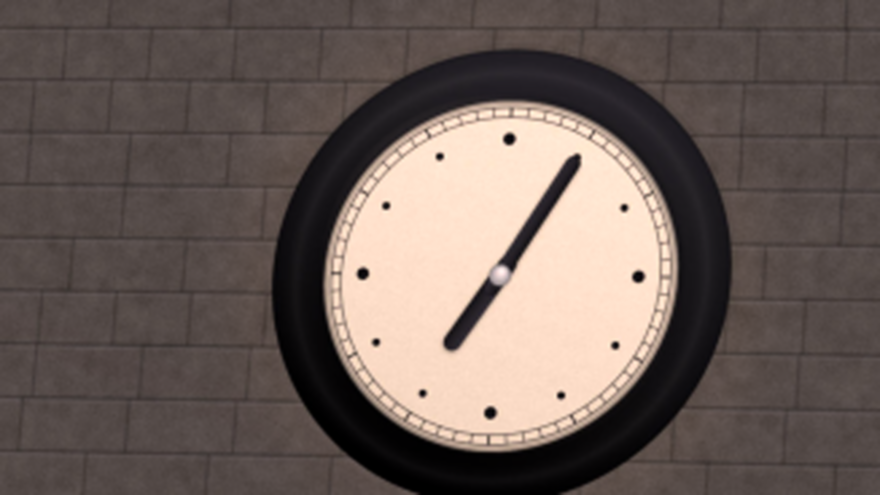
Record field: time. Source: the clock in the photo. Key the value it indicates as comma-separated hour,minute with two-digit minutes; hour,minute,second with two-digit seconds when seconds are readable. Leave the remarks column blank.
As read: 7,05
